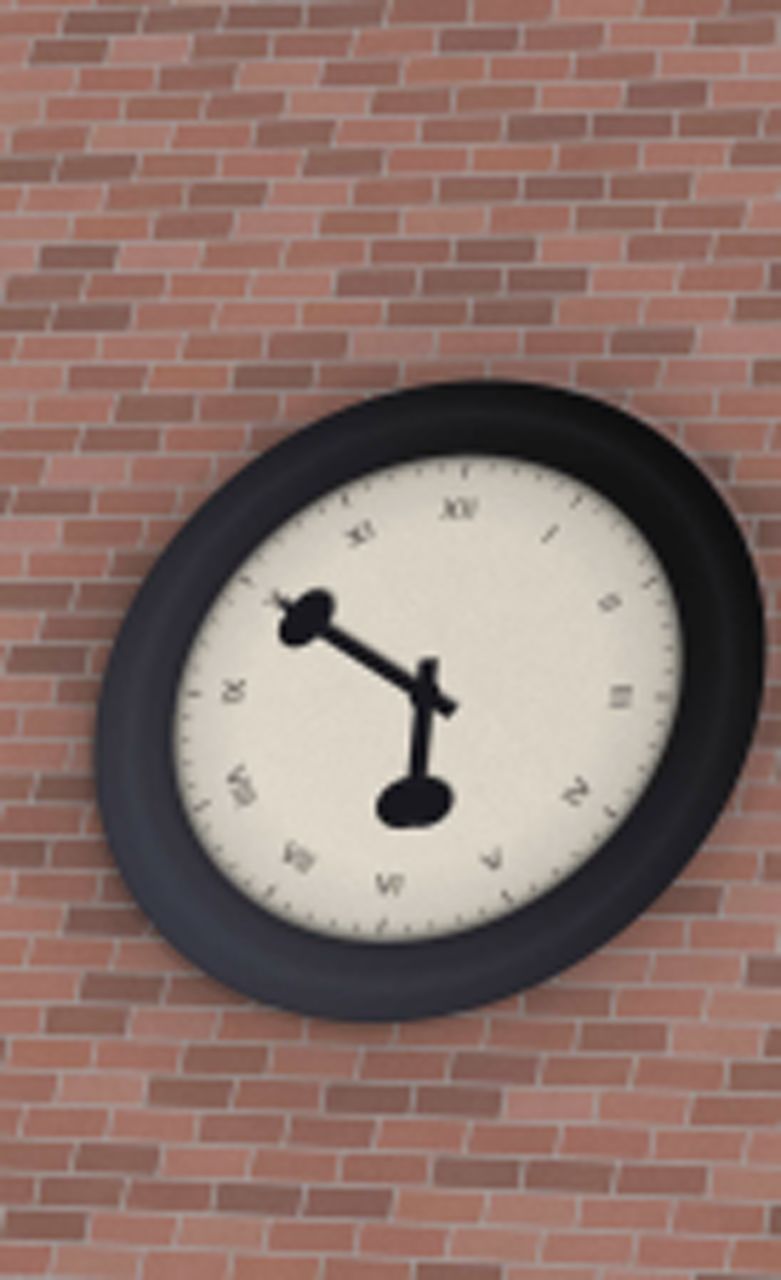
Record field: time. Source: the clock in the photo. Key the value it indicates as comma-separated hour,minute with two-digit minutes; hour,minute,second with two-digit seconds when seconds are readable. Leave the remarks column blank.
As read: 5,50
